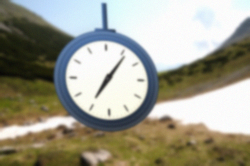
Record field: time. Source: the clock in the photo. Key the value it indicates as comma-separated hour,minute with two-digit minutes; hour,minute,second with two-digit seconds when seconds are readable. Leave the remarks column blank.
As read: 7,06
